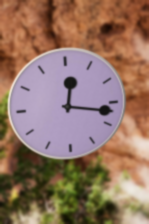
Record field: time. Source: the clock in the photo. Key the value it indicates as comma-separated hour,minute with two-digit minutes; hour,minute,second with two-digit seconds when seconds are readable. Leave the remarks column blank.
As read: 12,17
